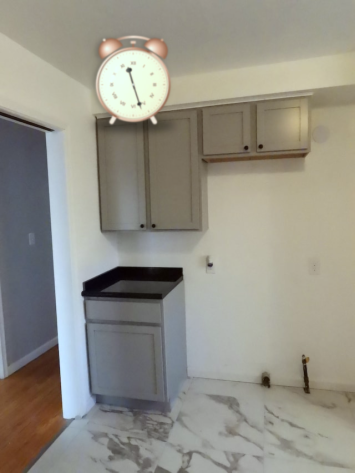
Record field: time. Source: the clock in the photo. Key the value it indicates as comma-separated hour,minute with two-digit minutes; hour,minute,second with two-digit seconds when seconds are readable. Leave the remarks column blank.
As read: 11,27
